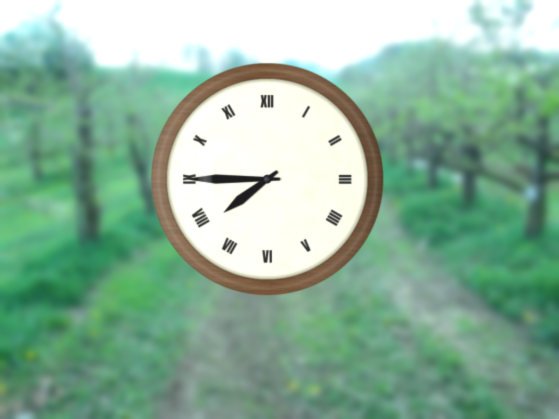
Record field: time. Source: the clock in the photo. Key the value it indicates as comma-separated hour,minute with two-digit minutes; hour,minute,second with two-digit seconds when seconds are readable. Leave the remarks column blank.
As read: 7,45
